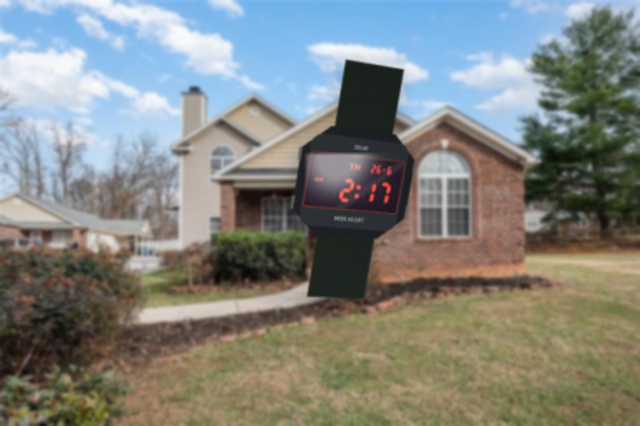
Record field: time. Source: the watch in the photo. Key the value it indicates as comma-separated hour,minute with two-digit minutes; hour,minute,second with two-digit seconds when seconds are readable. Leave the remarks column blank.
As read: 2,17
